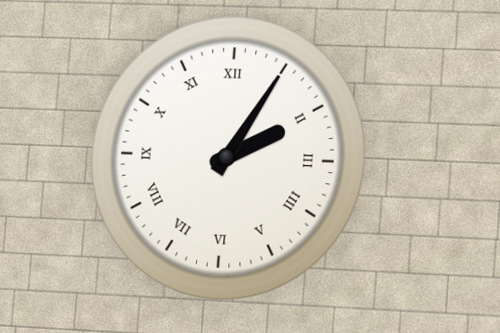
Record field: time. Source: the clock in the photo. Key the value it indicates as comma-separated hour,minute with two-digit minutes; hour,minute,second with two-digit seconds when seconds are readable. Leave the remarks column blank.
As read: 2,05
